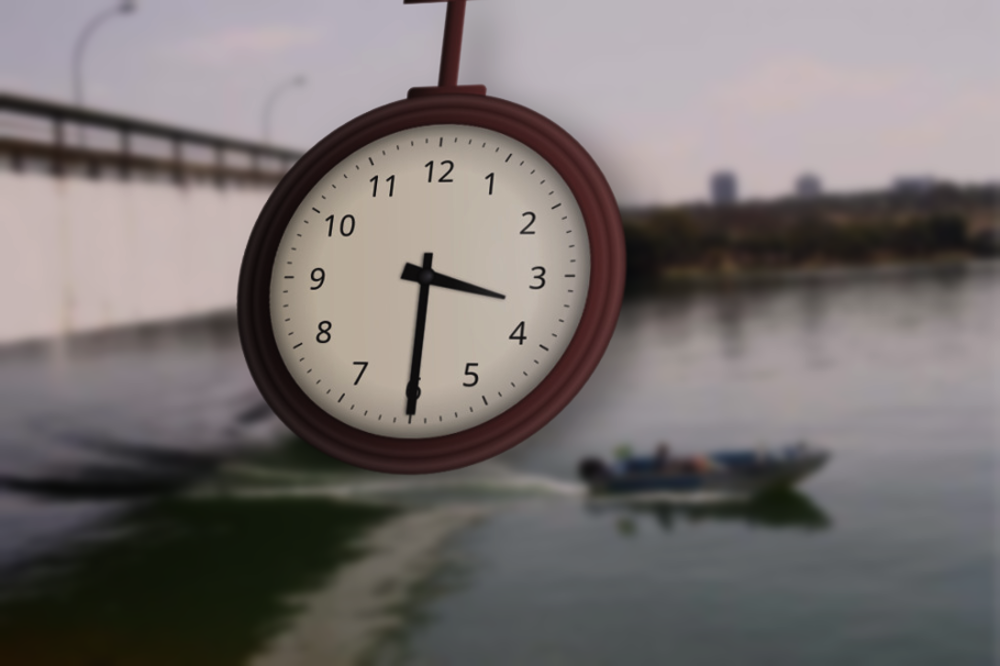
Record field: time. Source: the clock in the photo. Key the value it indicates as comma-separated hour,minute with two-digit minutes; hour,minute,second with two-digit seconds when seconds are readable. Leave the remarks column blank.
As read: 3,30
